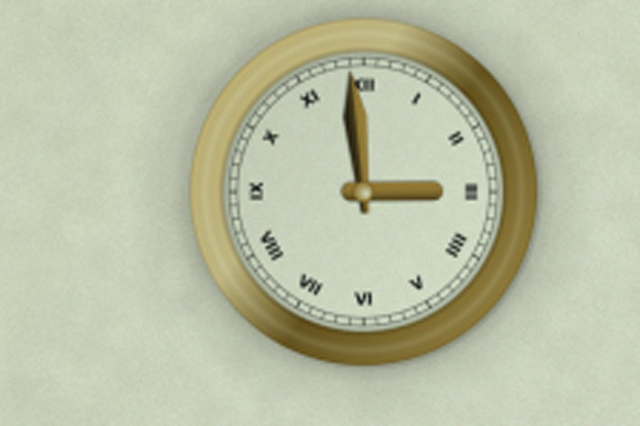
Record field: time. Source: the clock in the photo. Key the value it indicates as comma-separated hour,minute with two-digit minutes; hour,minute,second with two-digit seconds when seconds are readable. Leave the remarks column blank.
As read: 2,59
